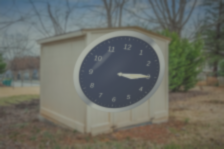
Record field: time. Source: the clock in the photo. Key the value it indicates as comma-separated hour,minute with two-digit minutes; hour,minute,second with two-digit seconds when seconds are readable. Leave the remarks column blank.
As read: 3,15
